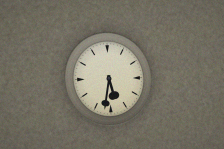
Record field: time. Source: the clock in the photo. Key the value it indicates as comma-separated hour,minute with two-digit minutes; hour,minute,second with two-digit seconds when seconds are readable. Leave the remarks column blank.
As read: 5,32
